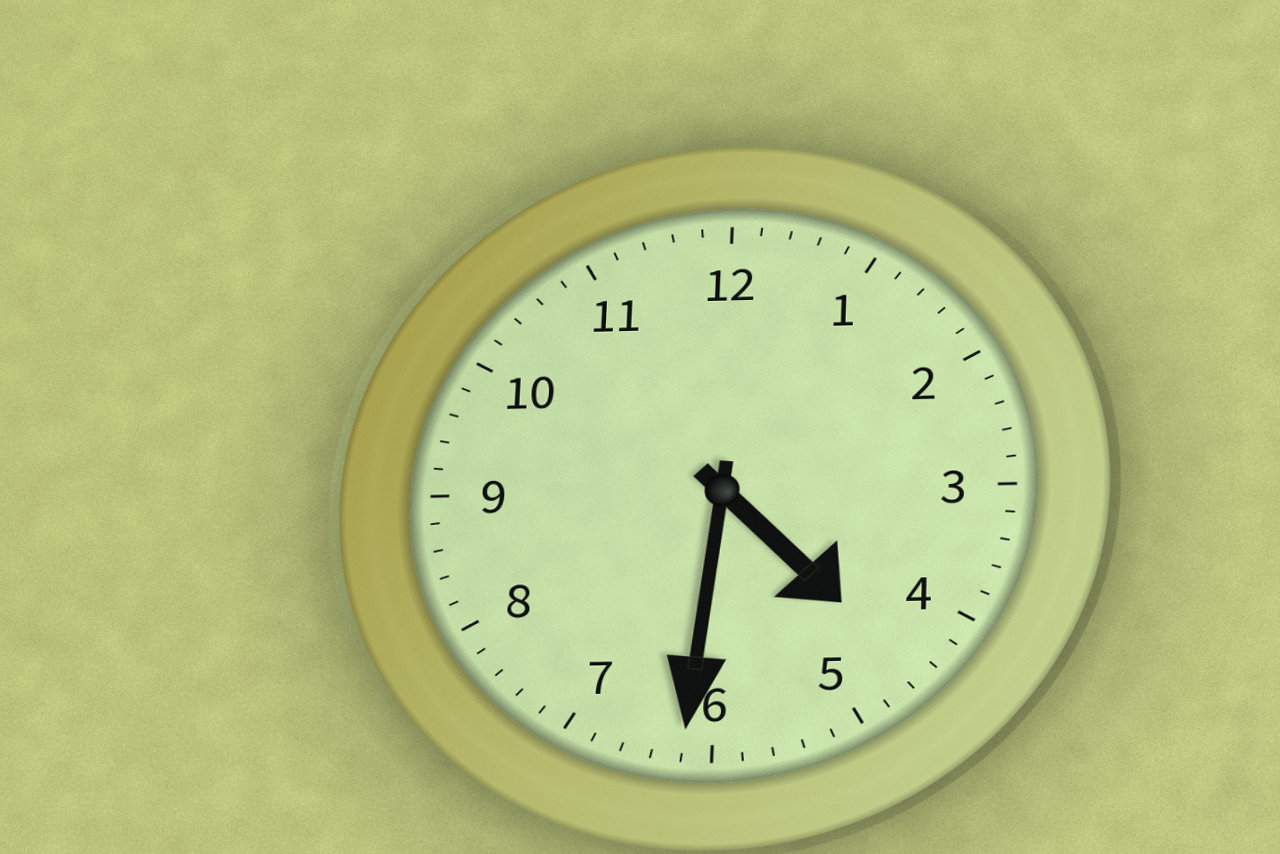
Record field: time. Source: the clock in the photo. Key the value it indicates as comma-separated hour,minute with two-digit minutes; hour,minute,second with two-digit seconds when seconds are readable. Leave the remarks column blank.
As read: 4,31
